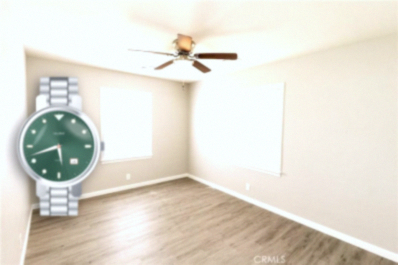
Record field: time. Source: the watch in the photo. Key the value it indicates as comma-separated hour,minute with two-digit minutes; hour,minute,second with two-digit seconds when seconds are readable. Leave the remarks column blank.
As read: 5,42
